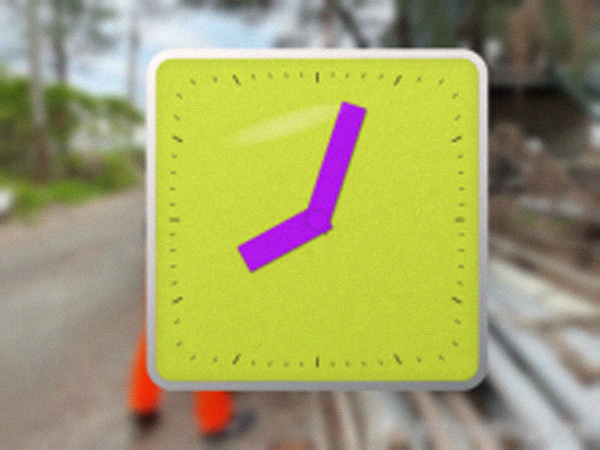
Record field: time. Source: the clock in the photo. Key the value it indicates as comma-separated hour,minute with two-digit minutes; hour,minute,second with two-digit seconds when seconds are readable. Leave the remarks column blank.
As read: 8,03
